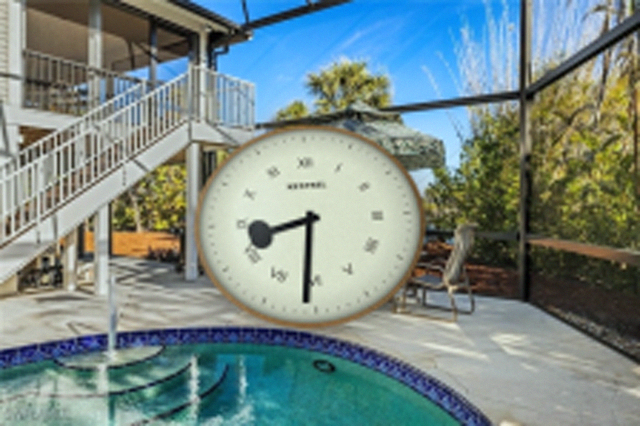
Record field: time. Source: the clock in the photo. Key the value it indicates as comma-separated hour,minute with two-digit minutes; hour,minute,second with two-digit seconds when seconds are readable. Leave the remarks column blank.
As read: 8,31
